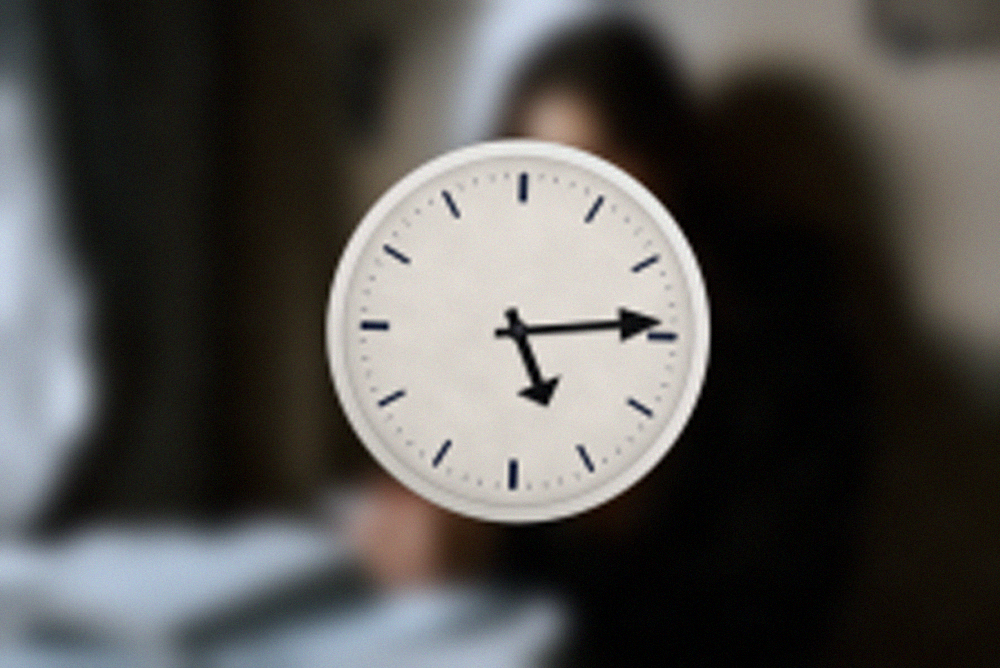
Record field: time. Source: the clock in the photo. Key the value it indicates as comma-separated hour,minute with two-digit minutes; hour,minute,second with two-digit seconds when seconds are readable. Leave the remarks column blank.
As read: 5,14
